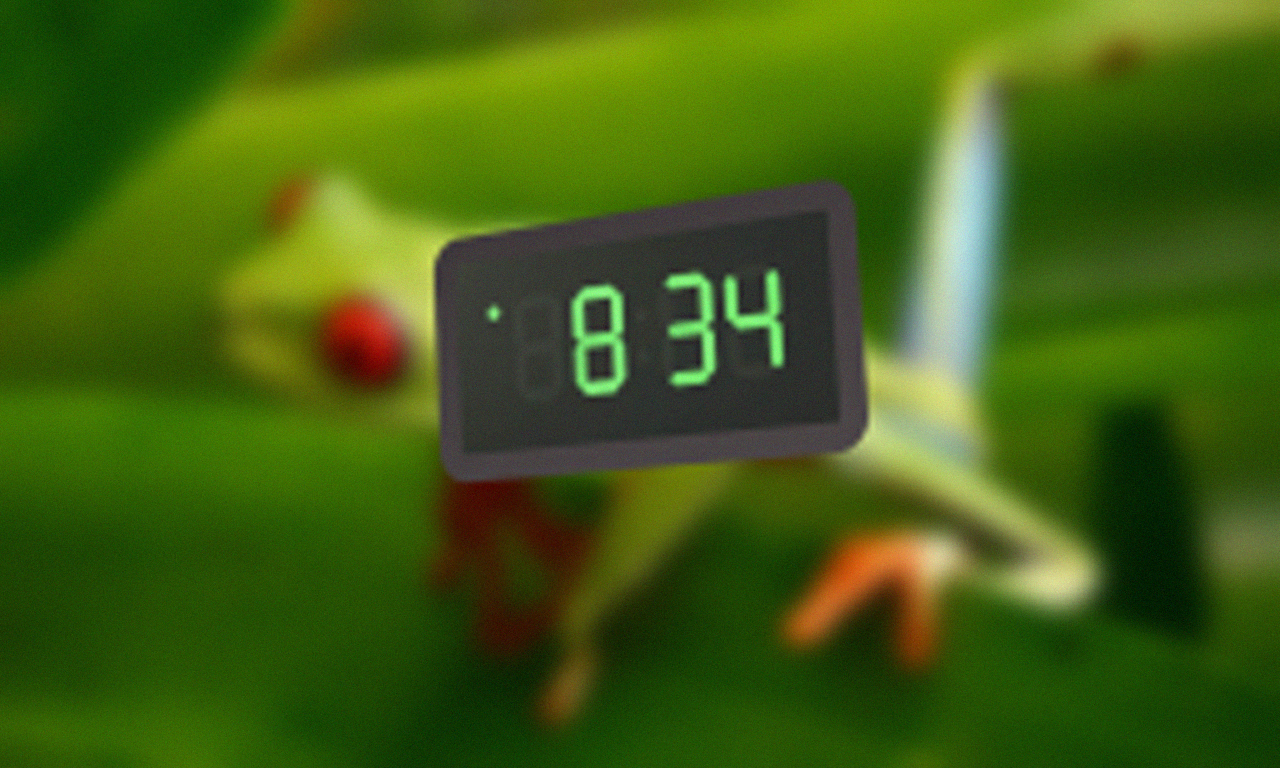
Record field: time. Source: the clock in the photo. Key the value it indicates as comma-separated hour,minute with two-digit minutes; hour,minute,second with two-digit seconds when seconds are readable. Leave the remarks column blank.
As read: 8,34
